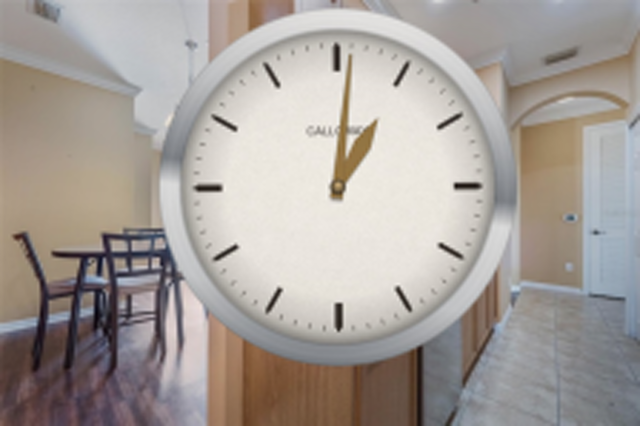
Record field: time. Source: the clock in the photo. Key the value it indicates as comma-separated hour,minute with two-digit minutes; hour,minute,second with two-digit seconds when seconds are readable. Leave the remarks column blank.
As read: 1,01
